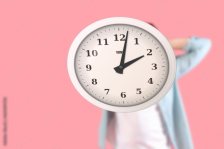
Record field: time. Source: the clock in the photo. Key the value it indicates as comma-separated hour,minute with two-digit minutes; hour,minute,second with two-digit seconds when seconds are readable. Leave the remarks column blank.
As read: 2,02
